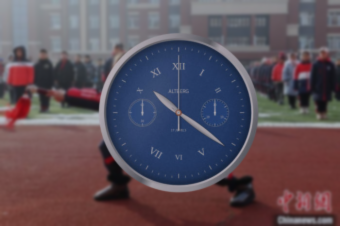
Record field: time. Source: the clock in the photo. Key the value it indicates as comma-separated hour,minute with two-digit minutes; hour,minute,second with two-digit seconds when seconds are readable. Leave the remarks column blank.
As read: 10,21
